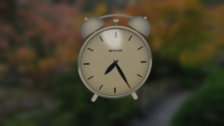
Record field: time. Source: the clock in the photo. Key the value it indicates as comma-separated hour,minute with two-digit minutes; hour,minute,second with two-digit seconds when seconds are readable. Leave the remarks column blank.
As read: 7,25
